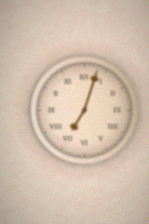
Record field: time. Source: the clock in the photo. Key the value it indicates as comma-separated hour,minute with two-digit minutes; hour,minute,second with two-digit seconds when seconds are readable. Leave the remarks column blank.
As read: 7,03
